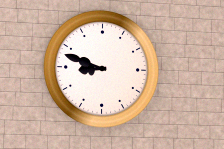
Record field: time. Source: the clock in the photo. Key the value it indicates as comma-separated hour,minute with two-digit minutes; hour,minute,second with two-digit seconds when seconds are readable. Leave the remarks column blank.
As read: 8,48
